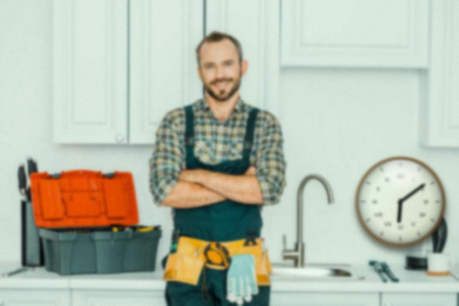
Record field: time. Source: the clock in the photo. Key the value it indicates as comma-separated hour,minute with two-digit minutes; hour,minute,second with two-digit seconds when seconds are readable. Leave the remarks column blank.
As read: 6,09
